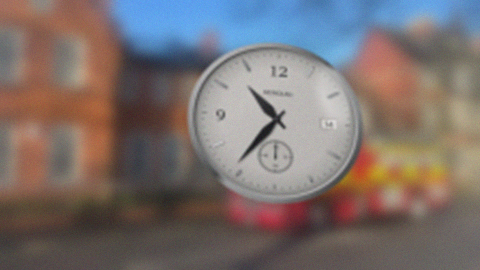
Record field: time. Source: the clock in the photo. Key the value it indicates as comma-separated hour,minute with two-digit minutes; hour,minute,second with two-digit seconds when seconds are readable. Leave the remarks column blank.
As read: 10,36
